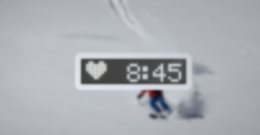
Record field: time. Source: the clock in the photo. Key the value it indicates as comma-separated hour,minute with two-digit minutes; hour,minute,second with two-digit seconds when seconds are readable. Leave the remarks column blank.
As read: 8,45
